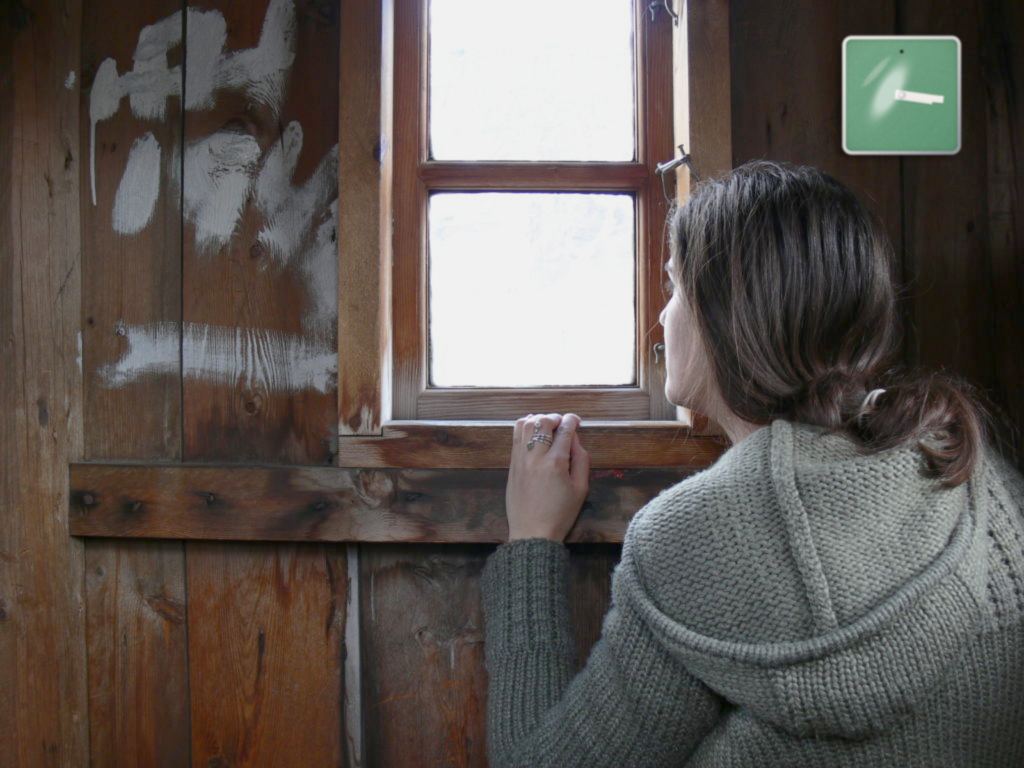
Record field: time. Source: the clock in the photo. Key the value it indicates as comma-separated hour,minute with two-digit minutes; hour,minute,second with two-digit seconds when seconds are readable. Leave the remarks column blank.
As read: 3,16
